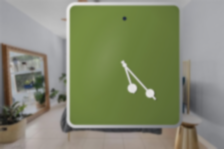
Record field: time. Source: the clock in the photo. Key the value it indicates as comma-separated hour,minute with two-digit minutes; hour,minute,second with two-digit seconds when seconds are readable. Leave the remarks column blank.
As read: 5,23
